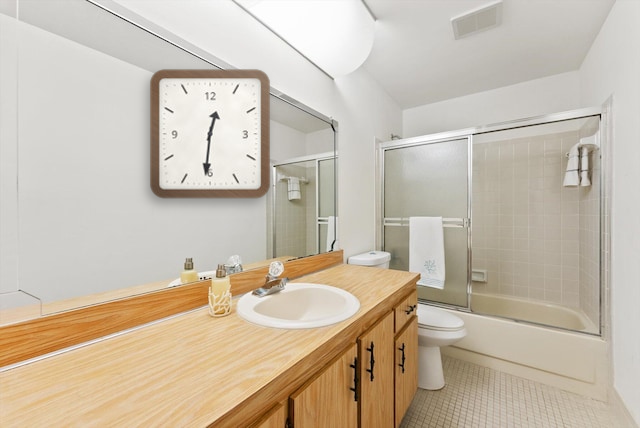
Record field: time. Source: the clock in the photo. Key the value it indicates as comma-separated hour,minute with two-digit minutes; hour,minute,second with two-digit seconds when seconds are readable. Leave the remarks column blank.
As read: 12,31
